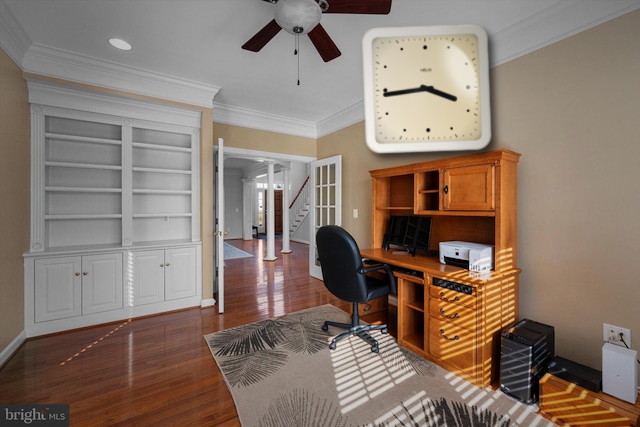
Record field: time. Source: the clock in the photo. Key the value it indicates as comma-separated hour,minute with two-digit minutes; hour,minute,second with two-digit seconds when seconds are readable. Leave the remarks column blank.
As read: 3,44
